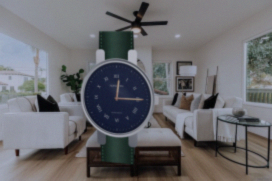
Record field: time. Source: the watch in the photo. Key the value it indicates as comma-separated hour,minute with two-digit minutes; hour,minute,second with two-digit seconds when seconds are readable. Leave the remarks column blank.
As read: 12,15
